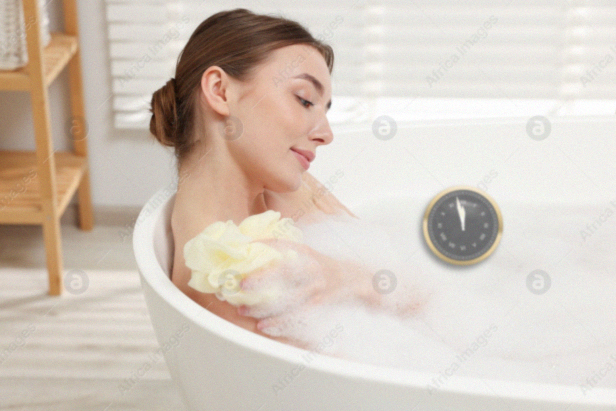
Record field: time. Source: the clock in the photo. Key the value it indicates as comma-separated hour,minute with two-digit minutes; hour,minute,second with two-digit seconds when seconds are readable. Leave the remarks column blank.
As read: 11,58
